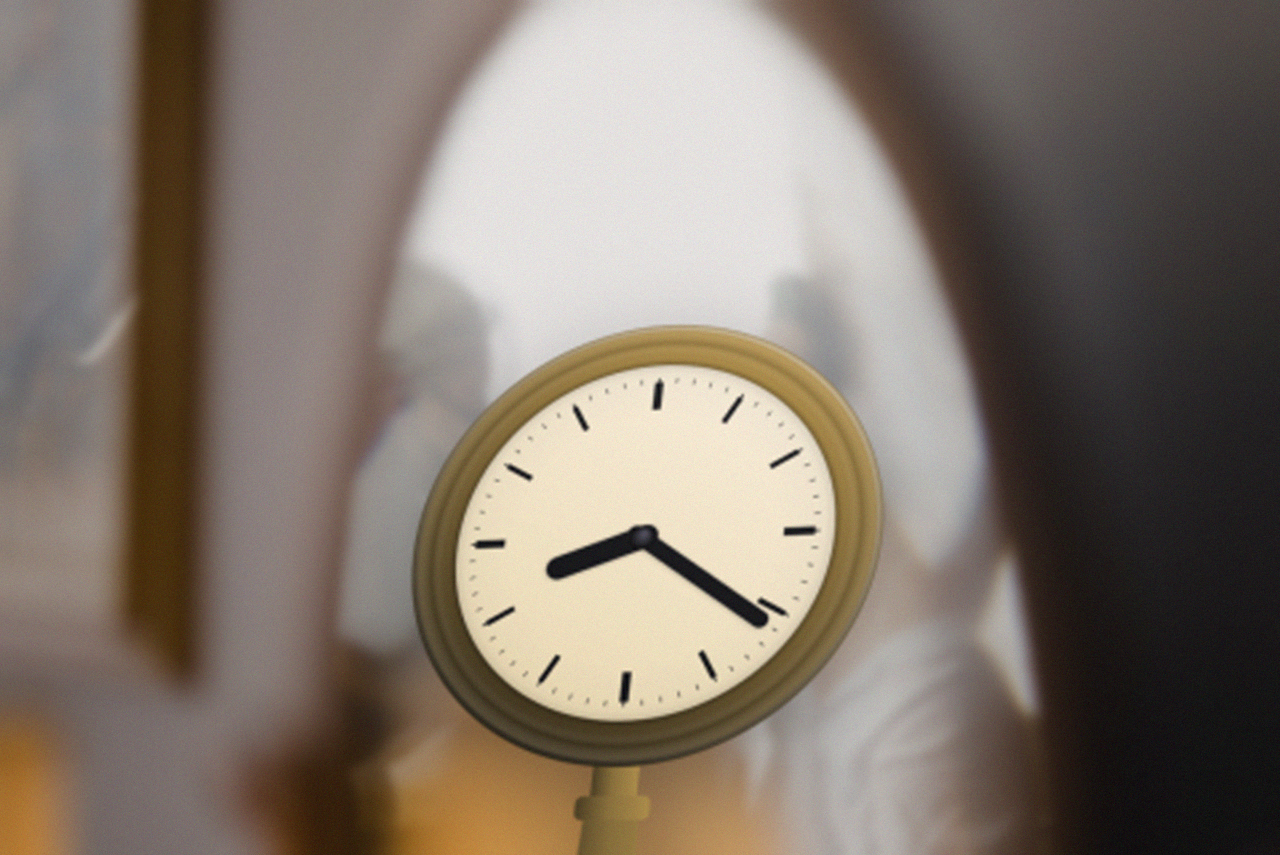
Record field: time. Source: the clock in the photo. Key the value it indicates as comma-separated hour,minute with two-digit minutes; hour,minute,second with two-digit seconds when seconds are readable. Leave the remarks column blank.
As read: 8,21
